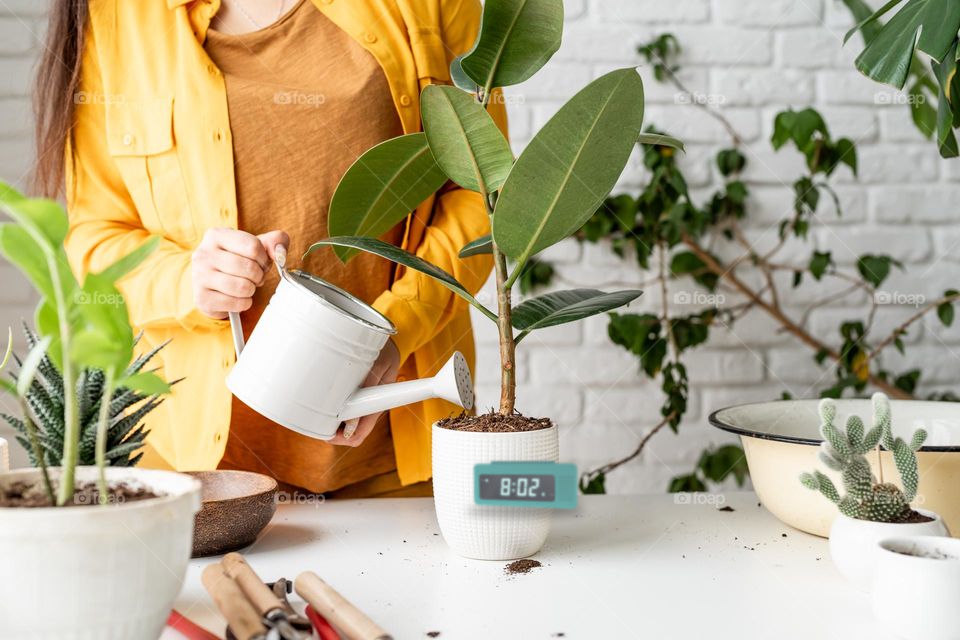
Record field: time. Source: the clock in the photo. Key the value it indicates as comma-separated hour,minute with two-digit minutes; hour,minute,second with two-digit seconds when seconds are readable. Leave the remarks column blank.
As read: 8,02
